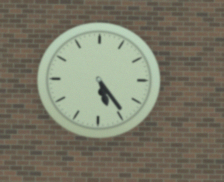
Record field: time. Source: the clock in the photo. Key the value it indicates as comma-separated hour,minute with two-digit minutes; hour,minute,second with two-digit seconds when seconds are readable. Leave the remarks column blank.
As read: 5,24
